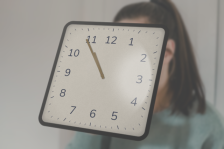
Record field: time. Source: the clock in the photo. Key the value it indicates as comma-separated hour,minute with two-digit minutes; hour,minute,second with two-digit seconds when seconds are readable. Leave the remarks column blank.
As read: 10,54
